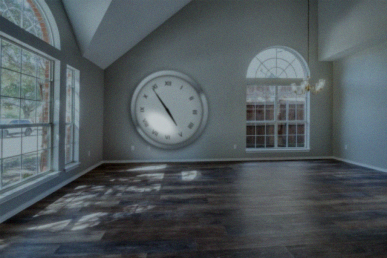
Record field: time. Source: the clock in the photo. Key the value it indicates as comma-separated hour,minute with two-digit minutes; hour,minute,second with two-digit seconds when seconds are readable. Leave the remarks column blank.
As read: 4,54
